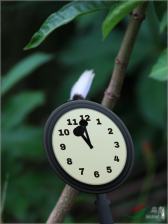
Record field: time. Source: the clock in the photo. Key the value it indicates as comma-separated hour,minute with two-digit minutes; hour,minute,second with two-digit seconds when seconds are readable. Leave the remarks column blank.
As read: 10,59
